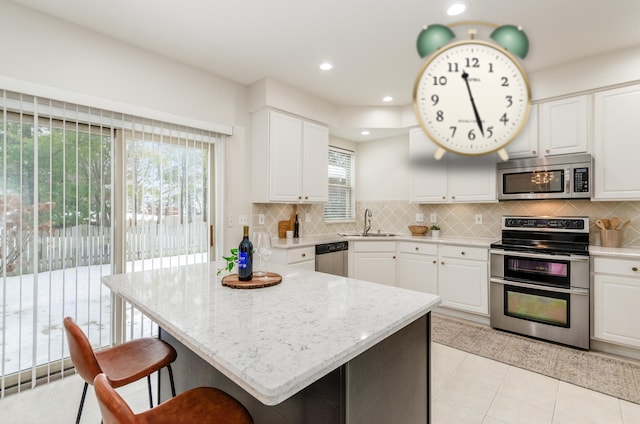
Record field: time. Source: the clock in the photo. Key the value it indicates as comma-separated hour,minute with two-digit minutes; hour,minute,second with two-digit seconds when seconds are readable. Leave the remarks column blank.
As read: 11,27
